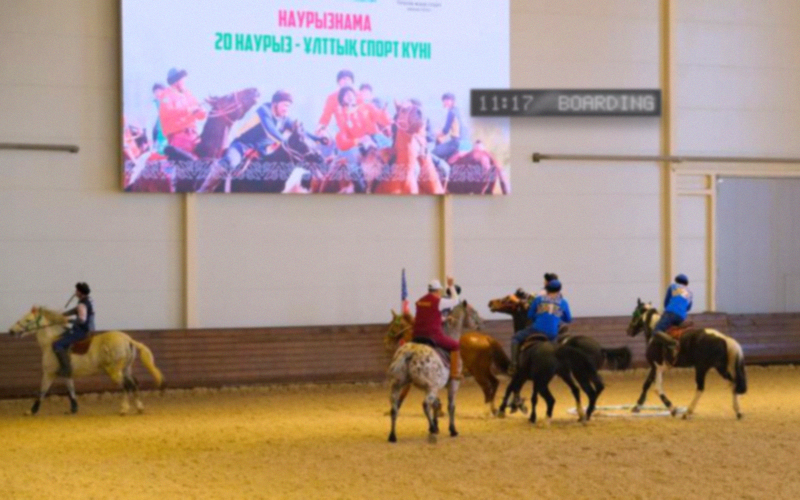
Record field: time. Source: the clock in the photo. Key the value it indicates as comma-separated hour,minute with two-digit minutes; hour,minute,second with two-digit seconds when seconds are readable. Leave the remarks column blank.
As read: 11,17
